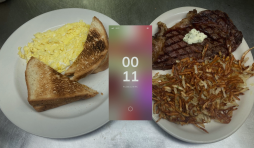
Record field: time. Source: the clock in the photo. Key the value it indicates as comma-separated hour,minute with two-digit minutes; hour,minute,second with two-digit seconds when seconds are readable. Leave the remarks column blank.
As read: 0,11
